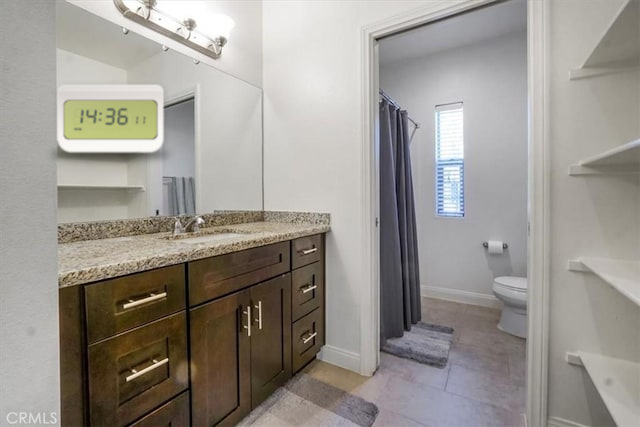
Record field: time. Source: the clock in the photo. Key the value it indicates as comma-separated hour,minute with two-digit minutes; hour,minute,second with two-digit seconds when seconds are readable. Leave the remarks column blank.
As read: 14,36
